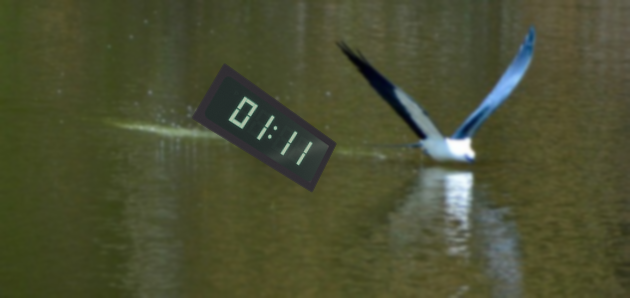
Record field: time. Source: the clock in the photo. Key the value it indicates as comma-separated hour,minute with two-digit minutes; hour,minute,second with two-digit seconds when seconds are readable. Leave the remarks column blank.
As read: 1,11
